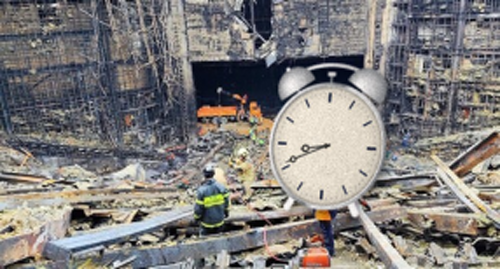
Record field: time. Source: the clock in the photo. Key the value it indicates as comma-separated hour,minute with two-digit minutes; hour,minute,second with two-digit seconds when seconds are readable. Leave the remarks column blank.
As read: 8,41
